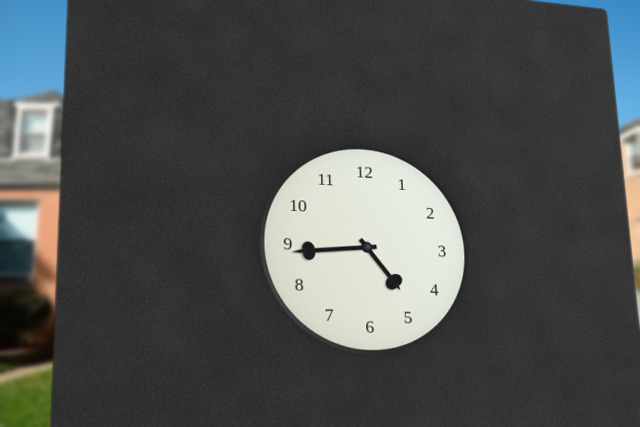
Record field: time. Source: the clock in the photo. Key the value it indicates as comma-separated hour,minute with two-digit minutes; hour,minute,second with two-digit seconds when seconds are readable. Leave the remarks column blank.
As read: 4,44
